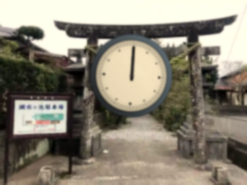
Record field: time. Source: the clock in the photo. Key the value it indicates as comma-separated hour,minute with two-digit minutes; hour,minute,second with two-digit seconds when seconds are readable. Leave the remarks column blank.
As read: 12,00
